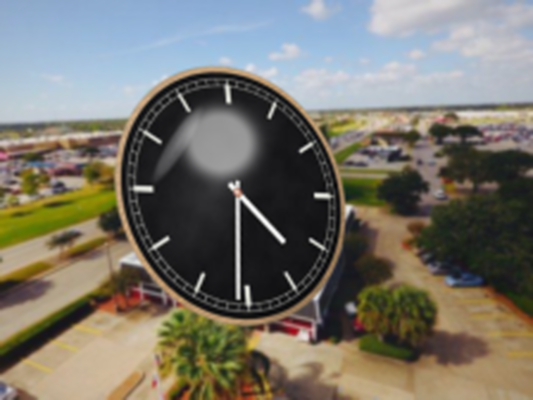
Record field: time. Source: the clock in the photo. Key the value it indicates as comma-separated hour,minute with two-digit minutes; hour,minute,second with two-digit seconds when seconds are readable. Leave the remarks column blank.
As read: 4,31
